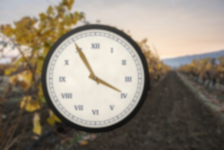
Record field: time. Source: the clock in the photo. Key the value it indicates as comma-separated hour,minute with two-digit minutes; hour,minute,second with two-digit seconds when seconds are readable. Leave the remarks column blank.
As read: 3,55
